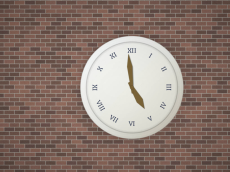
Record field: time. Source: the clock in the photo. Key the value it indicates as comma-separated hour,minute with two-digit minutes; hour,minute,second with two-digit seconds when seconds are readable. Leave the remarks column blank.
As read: 4,59
